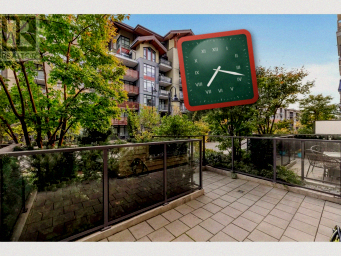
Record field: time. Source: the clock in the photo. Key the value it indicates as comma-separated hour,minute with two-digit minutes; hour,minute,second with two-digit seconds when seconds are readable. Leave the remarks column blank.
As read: 7,18
